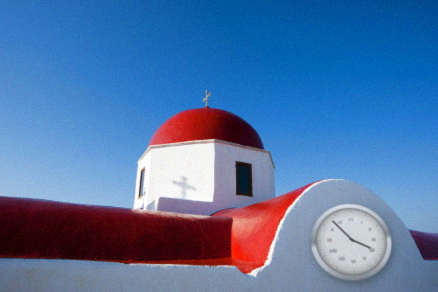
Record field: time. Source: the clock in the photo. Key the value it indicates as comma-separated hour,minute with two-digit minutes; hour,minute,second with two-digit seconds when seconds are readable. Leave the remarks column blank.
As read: 3,53
